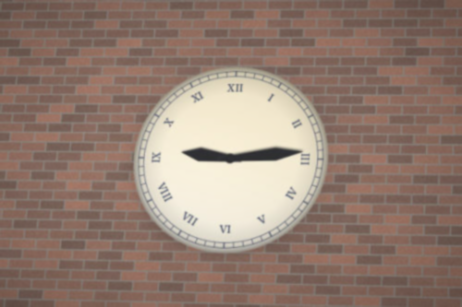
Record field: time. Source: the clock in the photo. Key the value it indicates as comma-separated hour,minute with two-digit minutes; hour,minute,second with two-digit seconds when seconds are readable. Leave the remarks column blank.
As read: 9,14
